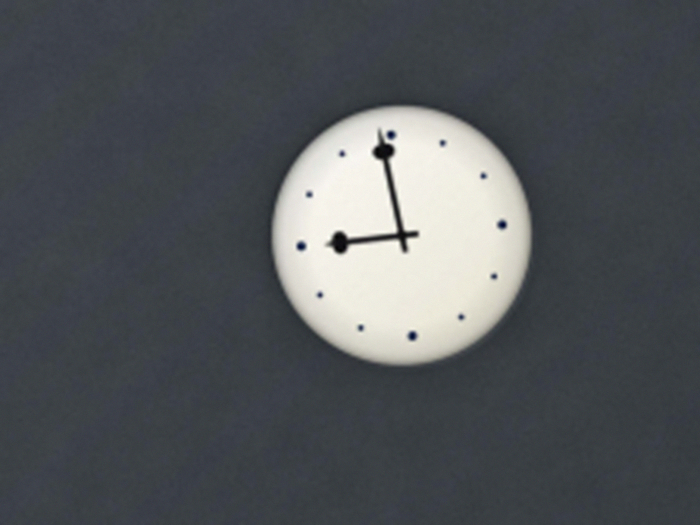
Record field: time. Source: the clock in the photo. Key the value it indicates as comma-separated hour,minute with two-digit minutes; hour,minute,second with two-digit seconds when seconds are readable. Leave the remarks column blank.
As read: 8,59
